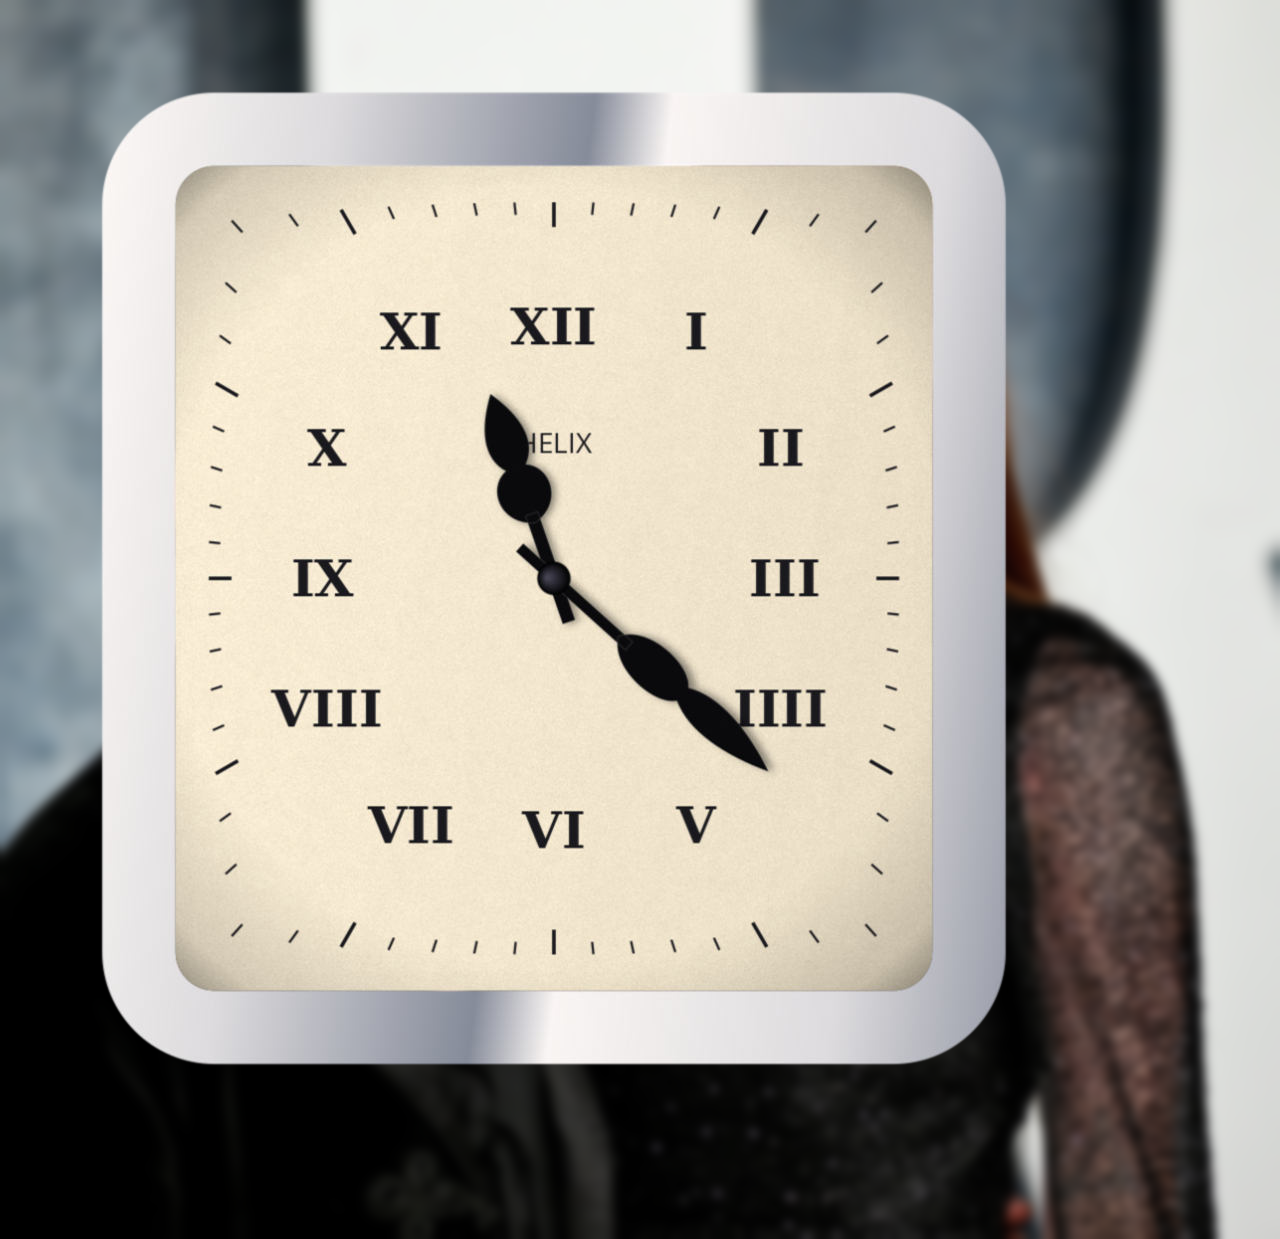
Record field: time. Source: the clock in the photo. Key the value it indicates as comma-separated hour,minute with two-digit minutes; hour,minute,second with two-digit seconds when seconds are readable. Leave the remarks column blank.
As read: 11,22
